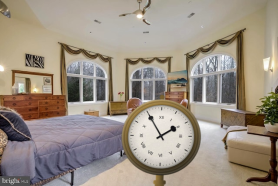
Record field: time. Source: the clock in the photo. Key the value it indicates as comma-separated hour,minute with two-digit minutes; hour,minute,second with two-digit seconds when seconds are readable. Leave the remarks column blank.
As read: 1,55
